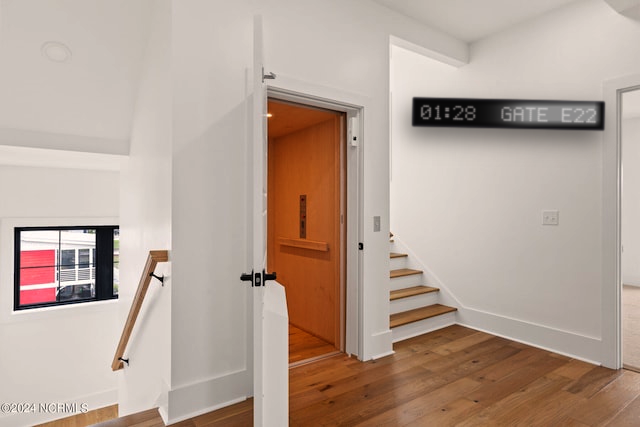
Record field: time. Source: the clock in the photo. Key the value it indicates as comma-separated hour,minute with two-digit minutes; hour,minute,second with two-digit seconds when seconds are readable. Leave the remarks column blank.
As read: 1,28
